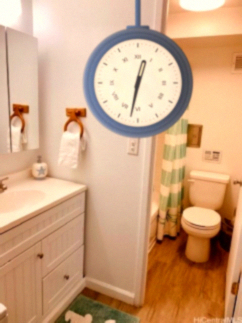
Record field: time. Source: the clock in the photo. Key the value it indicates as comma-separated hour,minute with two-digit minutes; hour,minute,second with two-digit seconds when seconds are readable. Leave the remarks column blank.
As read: 12,32
